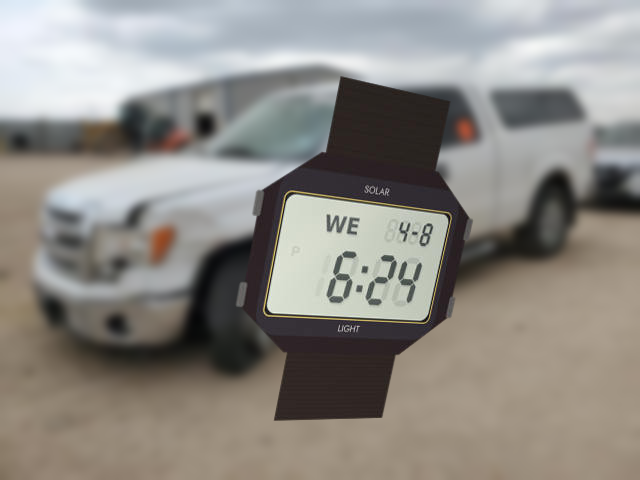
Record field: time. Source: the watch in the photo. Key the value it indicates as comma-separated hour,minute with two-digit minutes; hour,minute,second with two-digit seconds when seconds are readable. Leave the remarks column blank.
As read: 6,24
